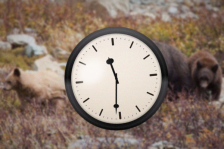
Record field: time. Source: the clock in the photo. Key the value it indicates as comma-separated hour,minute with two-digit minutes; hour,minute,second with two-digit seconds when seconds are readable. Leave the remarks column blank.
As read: 11,31
